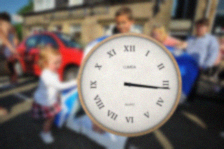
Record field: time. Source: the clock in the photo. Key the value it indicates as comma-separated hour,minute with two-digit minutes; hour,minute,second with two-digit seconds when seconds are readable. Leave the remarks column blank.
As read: 3,16
